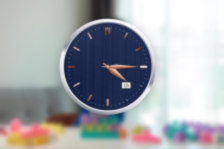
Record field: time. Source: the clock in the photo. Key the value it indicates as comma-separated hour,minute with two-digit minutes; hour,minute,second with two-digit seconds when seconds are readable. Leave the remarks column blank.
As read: 4,15
